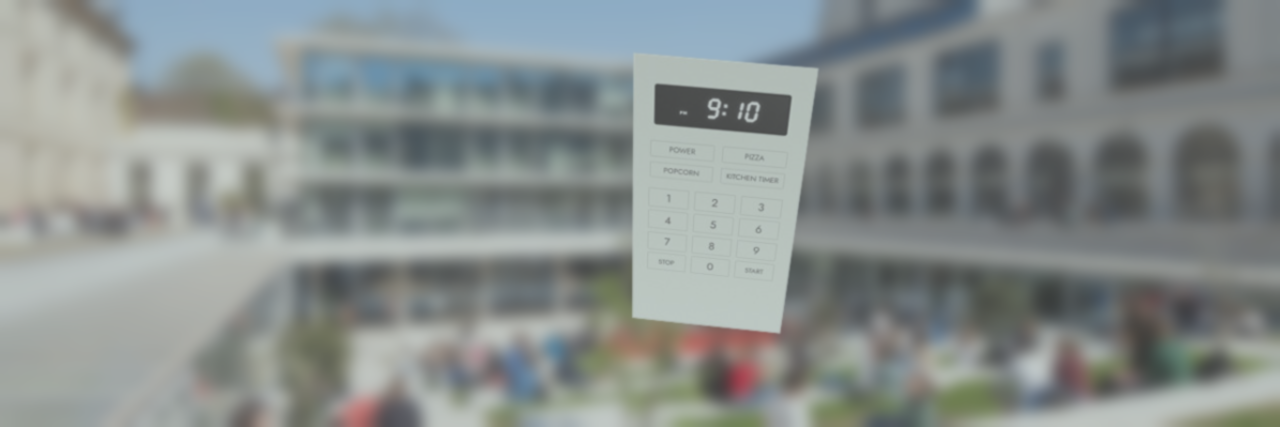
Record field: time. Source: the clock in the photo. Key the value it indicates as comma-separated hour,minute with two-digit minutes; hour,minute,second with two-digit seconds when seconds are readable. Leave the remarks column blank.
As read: 9,10
